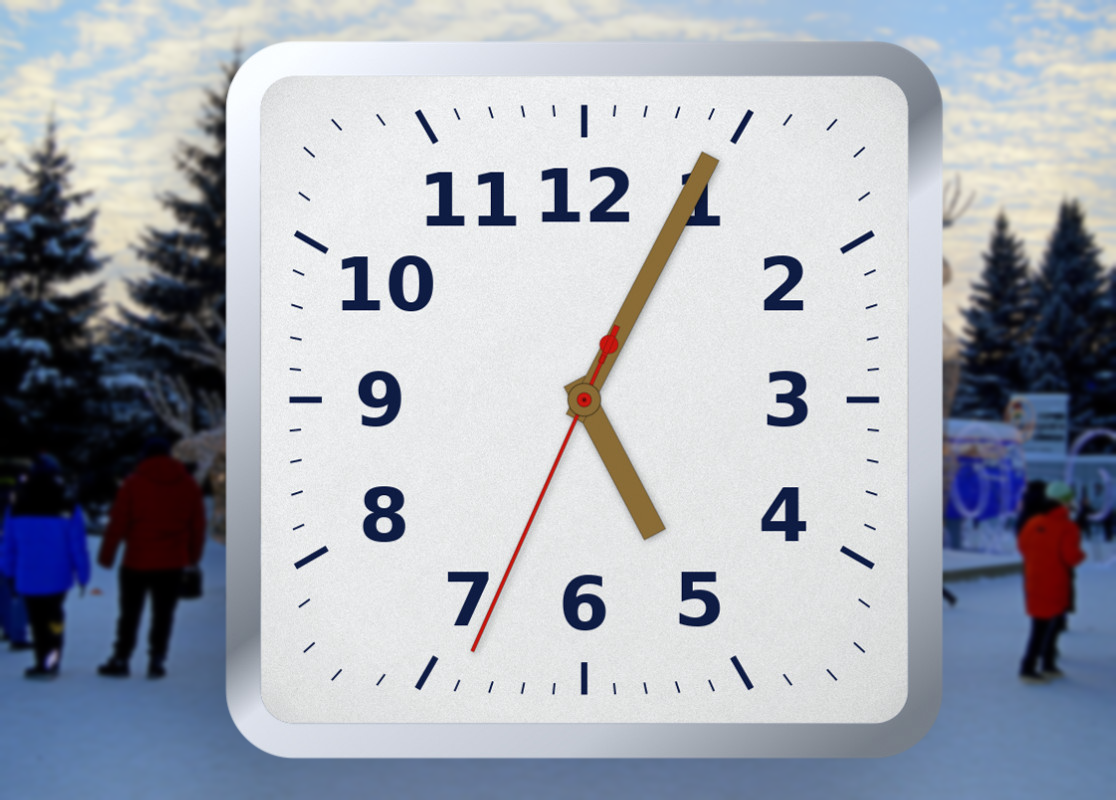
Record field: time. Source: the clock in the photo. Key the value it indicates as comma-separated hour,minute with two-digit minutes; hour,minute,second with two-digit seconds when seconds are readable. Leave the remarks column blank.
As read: 5,04,34
